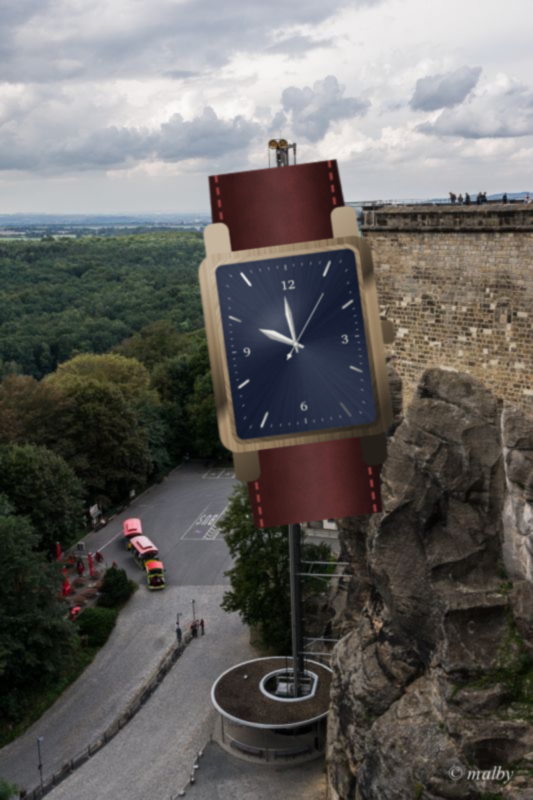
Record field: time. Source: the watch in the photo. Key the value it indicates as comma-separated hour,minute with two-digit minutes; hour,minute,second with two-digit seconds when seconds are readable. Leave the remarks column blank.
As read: 9,59,06
